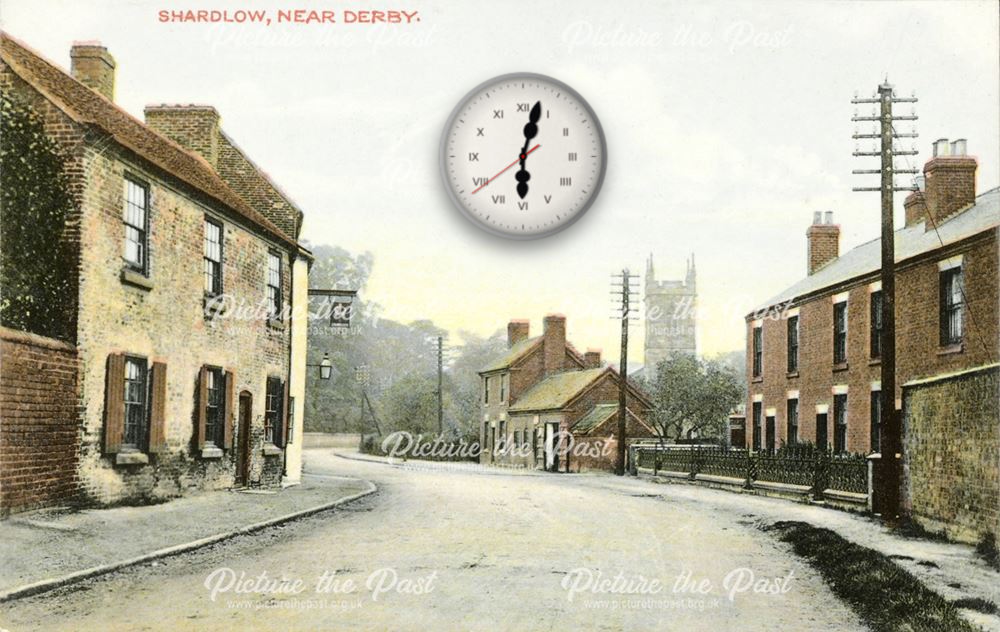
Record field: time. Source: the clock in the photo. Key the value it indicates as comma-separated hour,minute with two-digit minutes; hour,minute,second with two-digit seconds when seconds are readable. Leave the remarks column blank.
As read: 6,02,39
